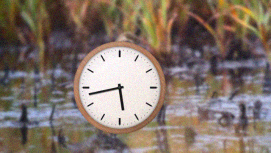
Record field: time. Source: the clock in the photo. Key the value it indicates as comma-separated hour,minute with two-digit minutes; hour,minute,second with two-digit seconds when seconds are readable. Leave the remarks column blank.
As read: 5,43
